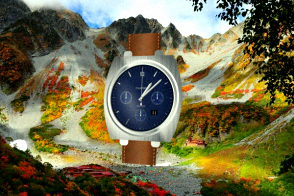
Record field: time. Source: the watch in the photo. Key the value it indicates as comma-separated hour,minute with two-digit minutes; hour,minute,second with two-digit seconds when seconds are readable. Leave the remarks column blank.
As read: 1,08
